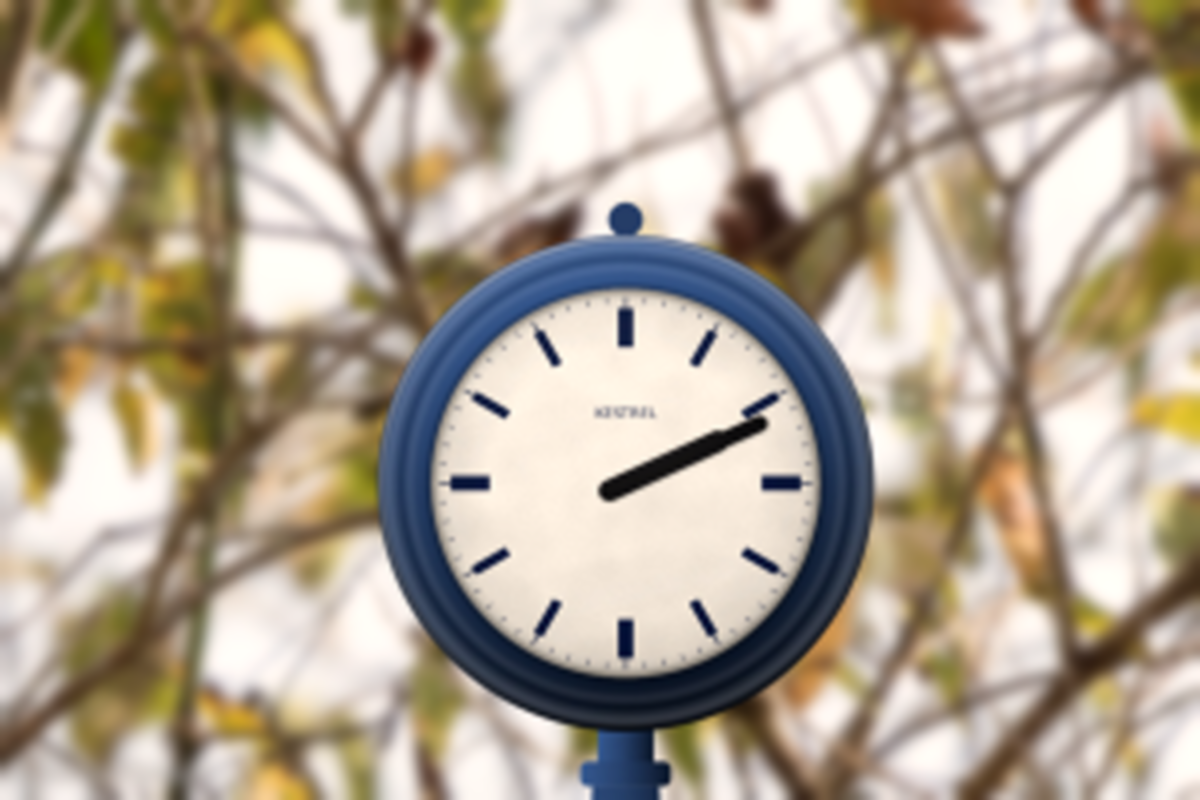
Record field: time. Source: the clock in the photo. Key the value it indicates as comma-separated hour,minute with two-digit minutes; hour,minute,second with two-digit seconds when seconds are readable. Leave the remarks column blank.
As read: 2,11
